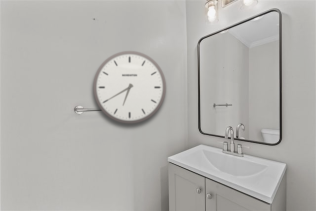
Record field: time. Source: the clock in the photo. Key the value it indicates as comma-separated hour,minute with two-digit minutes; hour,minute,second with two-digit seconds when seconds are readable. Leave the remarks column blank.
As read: 6,40
